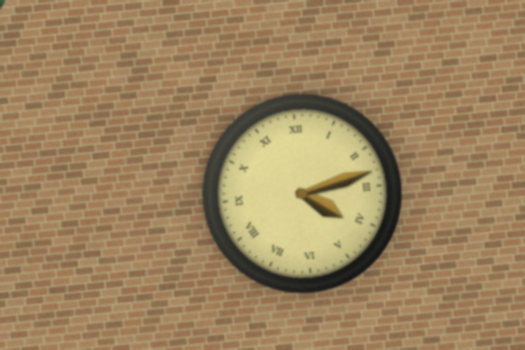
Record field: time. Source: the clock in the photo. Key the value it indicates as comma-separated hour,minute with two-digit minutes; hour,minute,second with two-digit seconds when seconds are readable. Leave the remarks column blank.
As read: 4,13
